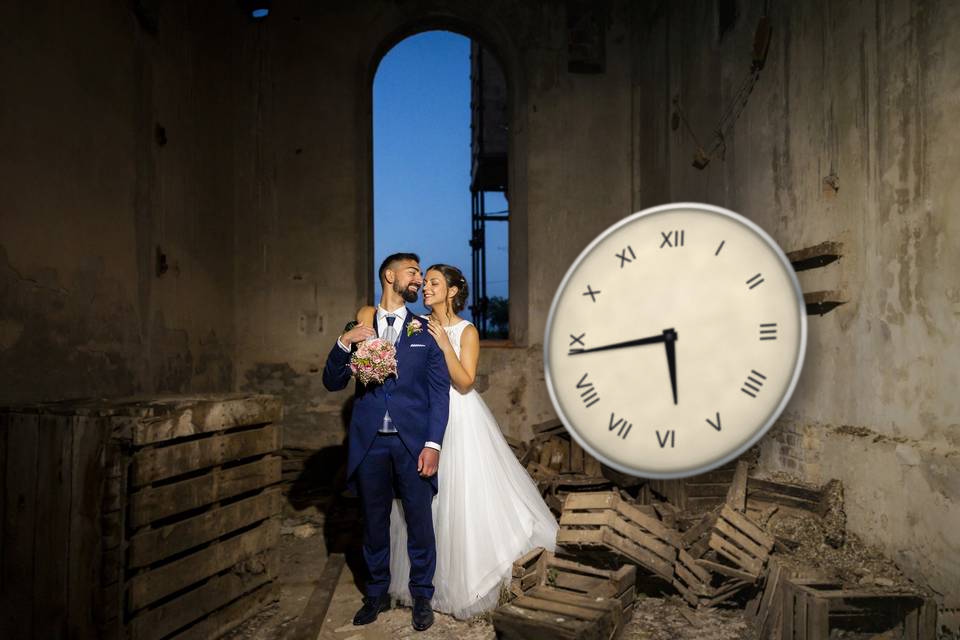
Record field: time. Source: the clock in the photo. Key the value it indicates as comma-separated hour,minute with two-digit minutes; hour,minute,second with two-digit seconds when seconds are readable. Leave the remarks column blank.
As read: 5,44
